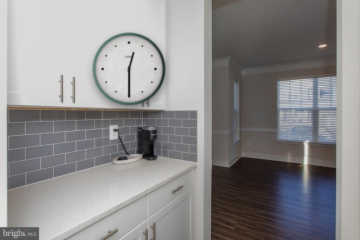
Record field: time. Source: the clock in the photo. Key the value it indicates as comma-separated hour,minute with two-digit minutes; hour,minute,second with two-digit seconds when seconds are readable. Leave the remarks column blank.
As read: 12,30
